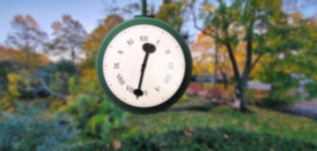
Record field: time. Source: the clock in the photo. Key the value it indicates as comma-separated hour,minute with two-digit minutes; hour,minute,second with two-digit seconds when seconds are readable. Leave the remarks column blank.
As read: 12,32
